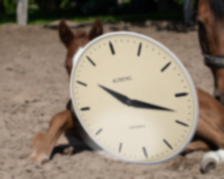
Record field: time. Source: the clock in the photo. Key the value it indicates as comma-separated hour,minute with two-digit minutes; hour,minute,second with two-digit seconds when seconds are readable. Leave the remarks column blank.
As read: 10,18
